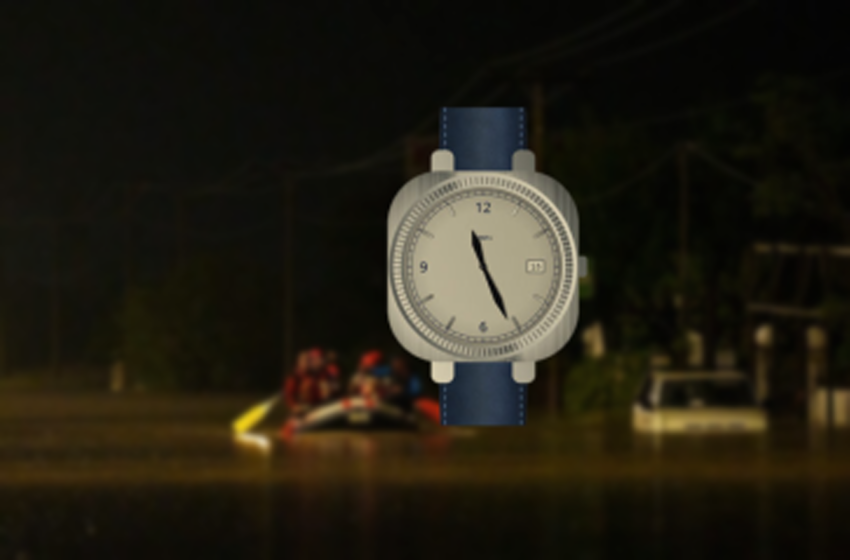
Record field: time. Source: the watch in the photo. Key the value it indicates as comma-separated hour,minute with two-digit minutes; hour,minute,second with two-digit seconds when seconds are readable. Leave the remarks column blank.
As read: 11,26
